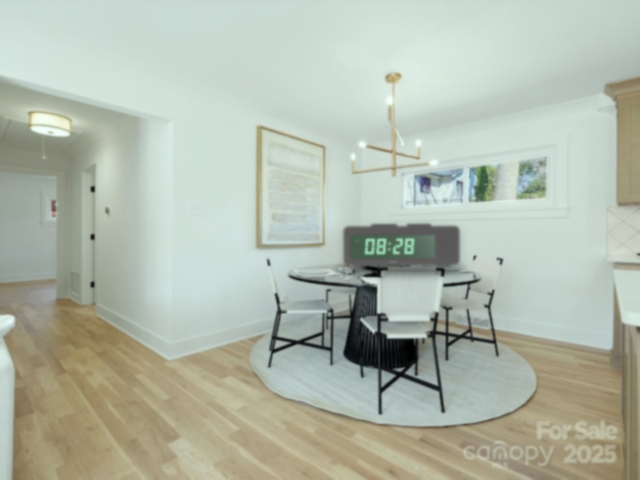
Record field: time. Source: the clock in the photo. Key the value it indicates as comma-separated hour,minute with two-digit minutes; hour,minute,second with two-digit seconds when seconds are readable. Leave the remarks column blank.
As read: 8,28
